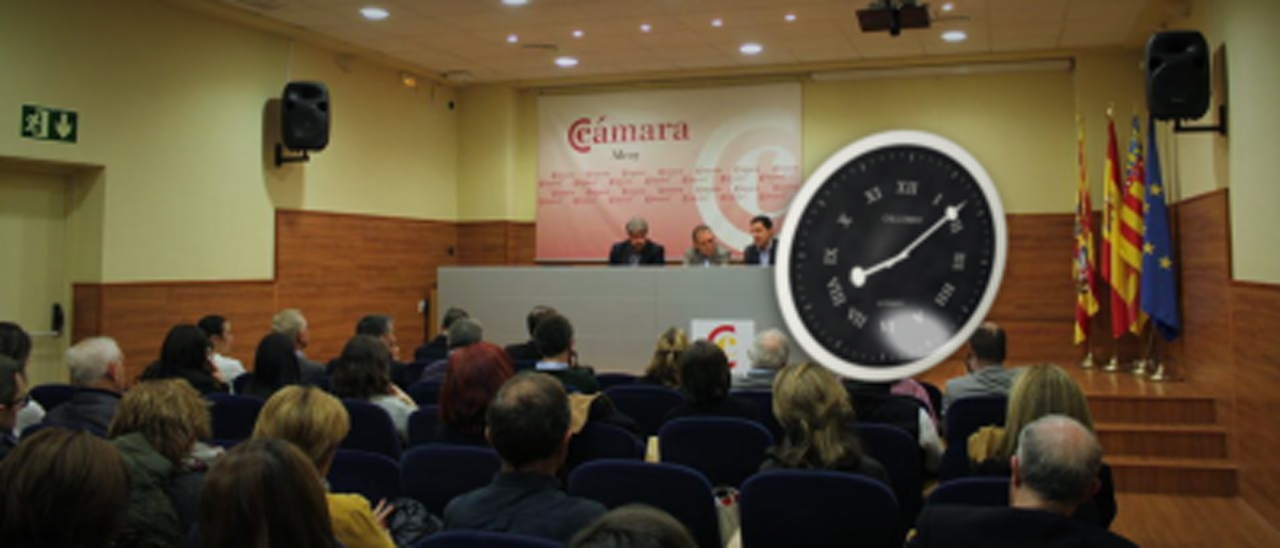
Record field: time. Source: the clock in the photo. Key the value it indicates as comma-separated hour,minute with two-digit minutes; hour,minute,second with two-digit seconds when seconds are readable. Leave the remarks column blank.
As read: 8,08
